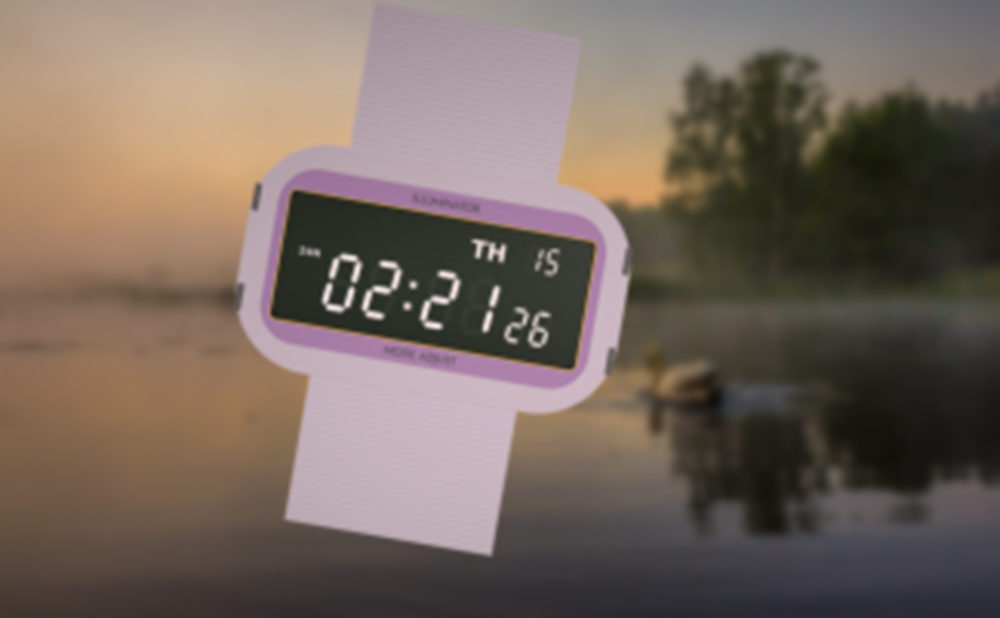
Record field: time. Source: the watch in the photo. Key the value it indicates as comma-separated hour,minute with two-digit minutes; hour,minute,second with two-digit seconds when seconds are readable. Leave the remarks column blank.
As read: 2,21,26
